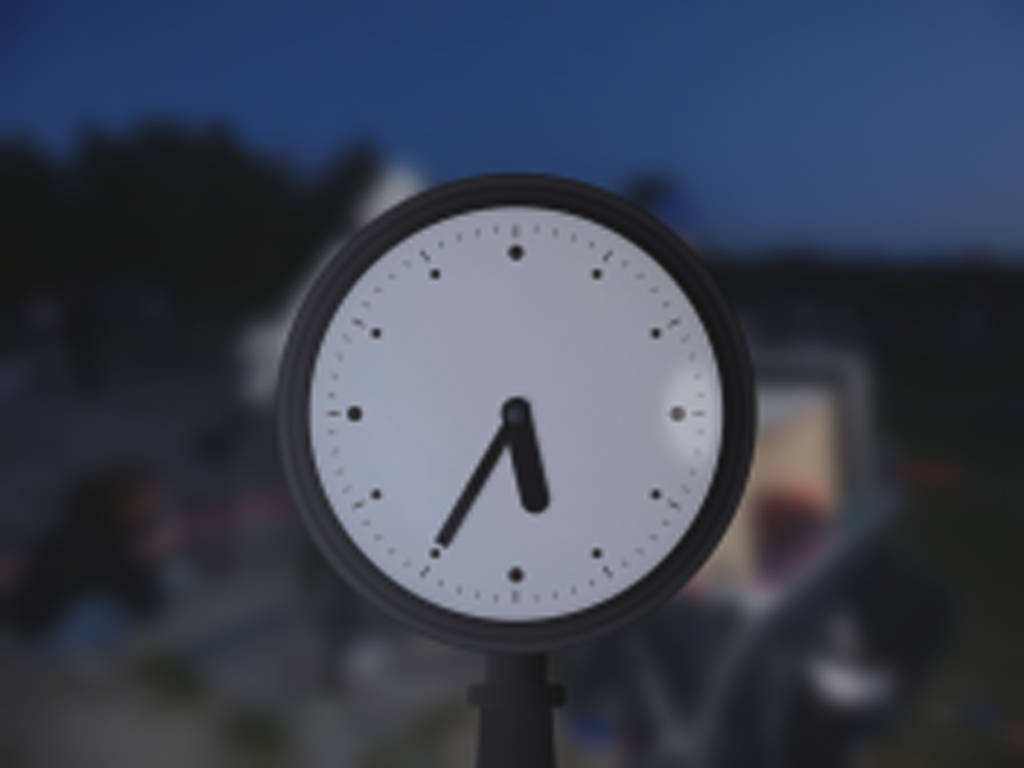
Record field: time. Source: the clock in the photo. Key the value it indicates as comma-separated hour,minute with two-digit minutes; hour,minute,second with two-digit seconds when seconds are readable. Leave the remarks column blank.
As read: 5,35
